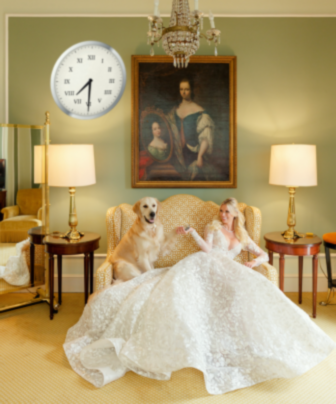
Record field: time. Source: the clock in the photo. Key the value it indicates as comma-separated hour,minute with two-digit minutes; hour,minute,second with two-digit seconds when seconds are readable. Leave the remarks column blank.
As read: 7,30
